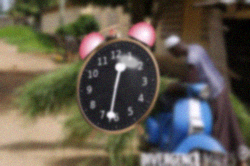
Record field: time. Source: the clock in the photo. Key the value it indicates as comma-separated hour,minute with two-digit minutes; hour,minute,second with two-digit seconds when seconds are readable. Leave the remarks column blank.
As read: 12,32
